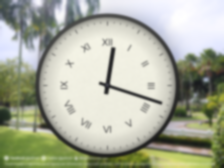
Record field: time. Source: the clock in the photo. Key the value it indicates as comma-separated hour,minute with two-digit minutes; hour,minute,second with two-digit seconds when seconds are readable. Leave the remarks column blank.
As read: 12,18
